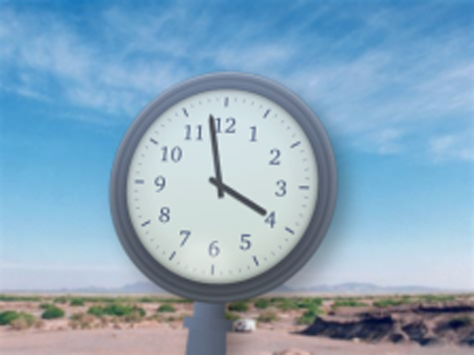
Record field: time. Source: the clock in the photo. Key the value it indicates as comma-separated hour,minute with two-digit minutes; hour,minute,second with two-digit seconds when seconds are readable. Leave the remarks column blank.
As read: 3,58
